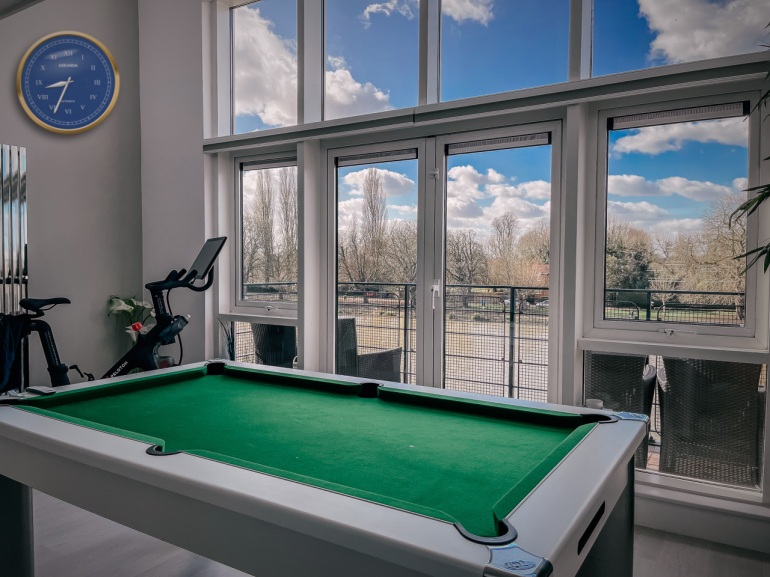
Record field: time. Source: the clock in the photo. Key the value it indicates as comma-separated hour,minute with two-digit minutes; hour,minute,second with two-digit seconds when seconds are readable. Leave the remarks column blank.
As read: 8,34
